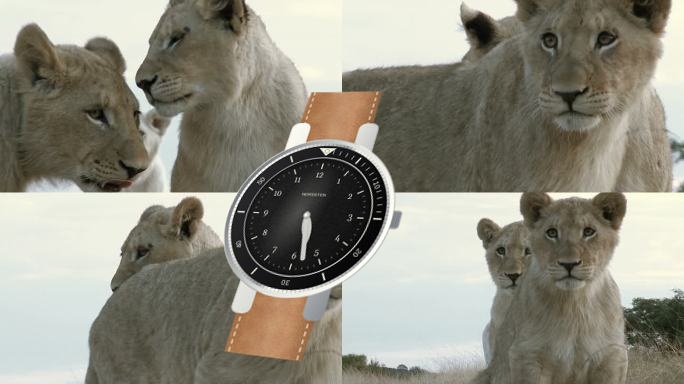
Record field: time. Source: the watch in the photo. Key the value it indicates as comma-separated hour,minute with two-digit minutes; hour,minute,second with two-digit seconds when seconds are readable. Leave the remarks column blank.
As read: 5,28
